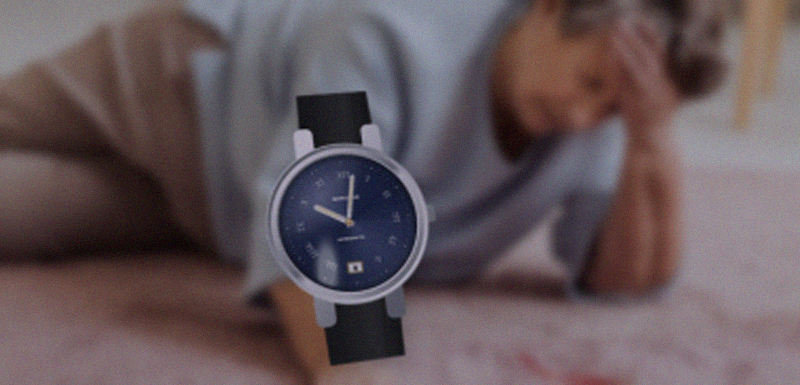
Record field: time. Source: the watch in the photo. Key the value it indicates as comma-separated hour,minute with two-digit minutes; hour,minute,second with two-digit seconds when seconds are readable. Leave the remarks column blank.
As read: 10,02
